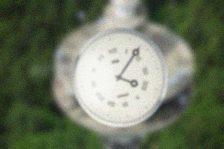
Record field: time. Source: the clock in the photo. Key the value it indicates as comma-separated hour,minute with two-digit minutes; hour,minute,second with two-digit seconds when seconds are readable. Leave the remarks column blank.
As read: 4,08
